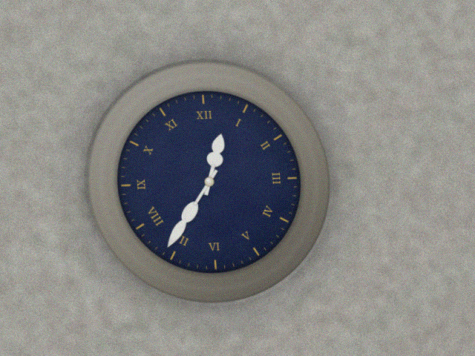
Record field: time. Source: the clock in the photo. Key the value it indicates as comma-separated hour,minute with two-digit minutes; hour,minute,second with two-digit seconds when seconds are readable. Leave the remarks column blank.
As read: 12,36
